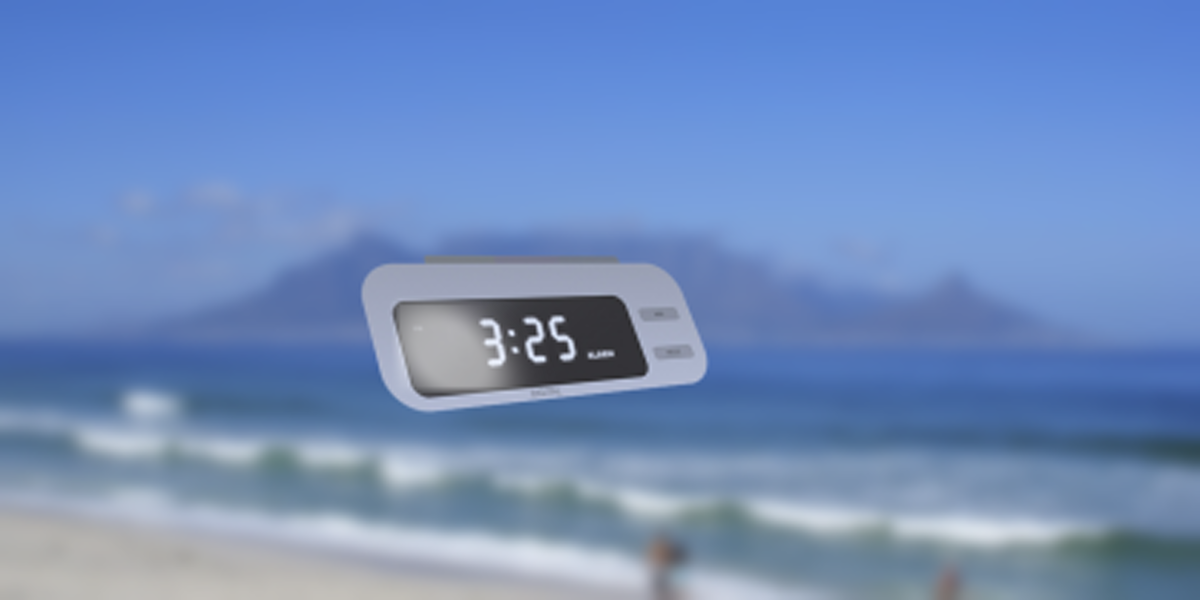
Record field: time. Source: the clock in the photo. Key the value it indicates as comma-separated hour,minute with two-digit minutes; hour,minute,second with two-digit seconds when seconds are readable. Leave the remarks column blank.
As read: 3,25
